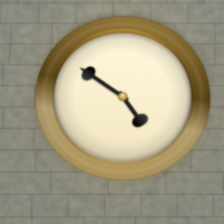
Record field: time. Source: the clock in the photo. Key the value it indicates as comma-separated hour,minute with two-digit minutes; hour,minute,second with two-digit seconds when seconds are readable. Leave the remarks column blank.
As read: 4,51
